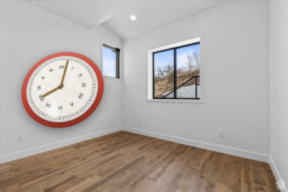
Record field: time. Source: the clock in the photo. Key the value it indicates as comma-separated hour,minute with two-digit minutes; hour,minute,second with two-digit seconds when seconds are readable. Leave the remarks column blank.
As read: 8,02
